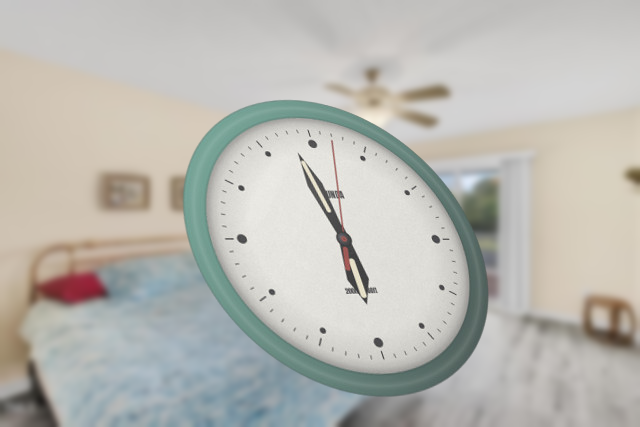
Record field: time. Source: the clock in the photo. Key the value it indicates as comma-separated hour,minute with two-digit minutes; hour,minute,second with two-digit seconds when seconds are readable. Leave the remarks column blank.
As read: 5,58,02
